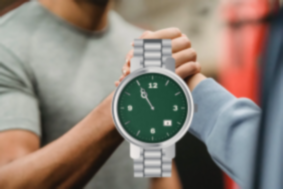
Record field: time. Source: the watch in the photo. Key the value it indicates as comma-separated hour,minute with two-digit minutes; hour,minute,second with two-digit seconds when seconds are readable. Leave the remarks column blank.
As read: 10,55
